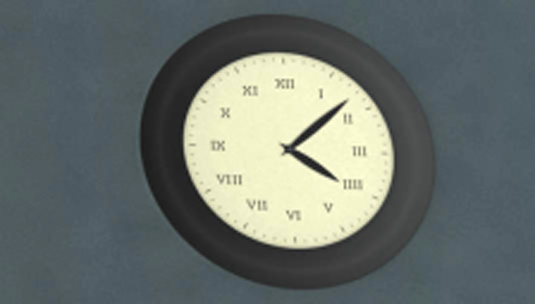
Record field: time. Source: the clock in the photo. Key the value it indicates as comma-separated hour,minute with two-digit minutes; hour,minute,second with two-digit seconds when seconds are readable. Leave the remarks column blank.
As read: 4,08
